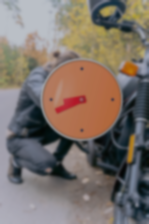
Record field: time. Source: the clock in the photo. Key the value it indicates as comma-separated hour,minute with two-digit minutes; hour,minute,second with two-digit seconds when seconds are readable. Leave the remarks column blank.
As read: 8,41
